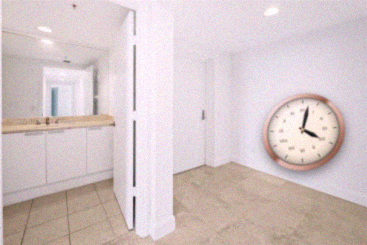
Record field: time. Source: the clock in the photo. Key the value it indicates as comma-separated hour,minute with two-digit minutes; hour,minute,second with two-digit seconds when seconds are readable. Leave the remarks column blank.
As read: 4,02
